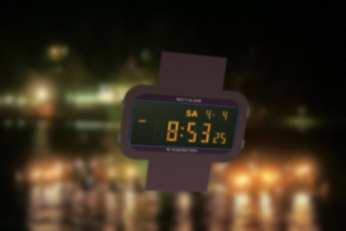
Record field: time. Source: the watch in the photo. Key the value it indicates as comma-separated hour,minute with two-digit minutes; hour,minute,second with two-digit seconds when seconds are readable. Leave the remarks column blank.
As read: 8,53,25
